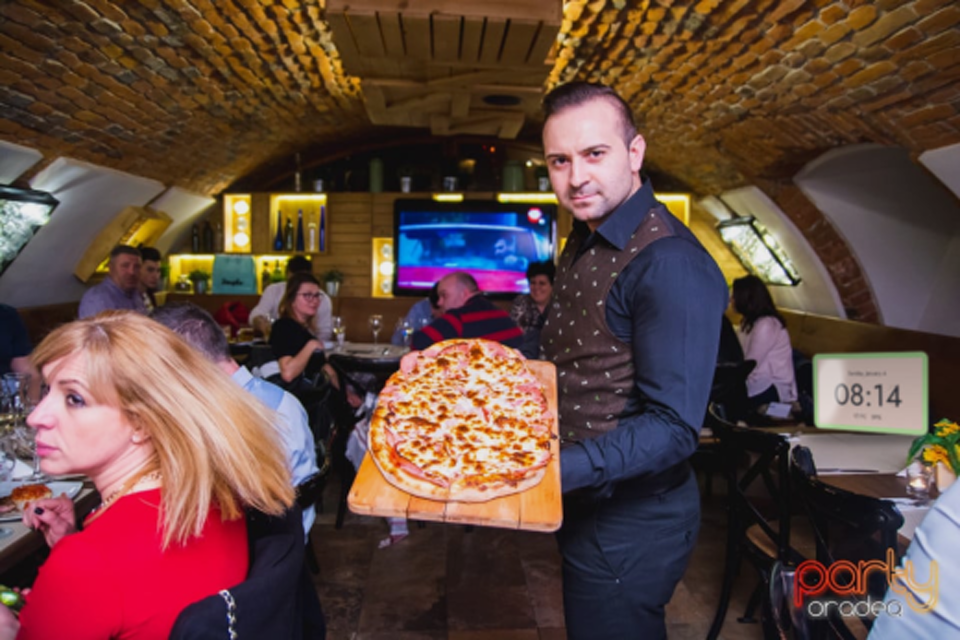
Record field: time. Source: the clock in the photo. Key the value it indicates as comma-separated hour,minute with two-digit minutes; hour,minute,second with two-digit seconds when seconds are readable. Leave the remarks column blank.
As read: 8,14
